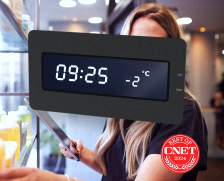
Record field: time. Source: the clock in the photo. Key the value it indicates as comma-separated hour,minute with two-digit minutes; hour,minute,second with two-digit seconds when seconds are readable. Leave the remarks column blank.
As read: 9,25
